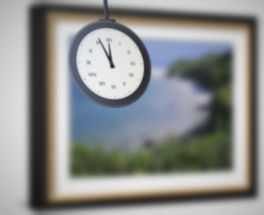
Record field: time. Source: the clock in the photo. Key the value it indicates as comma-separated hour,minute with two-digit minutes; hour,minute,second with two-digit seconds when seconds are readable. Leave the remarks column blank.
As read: 11,56
